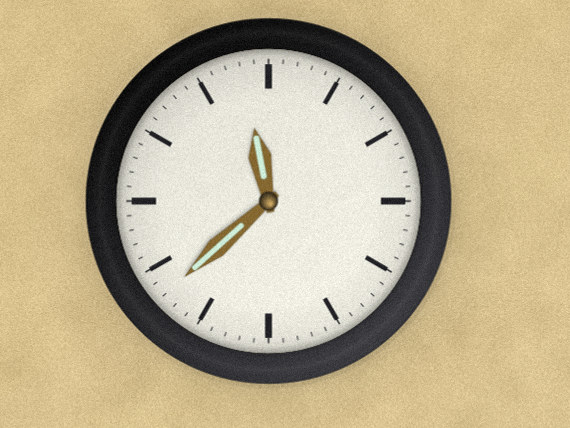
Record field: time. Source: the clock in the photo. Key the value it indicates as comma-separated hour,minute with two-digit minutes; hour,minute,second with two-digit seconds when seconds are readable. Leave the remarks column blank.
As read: 11,38
